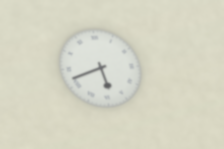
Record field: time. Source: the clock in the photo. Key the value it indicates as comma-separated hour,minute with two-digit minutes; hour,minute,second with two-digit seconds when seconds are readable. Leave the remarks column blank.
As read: 5,42
